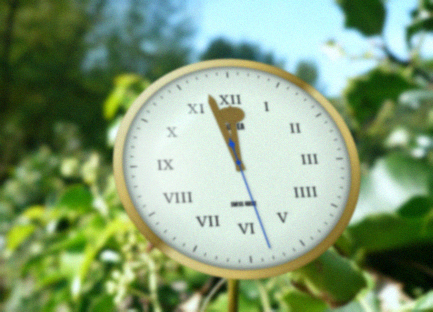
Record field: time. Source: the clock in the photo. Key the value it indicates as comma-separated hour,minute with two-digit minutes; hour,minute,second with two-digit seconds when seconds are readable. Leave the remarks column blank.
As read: 11,57,28
